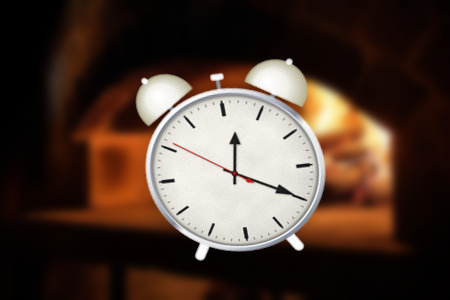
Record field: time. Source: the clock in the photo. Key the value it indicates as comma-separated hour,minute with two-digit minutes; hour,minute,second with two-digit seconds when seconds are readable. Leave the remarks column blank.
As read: 12,19,51
